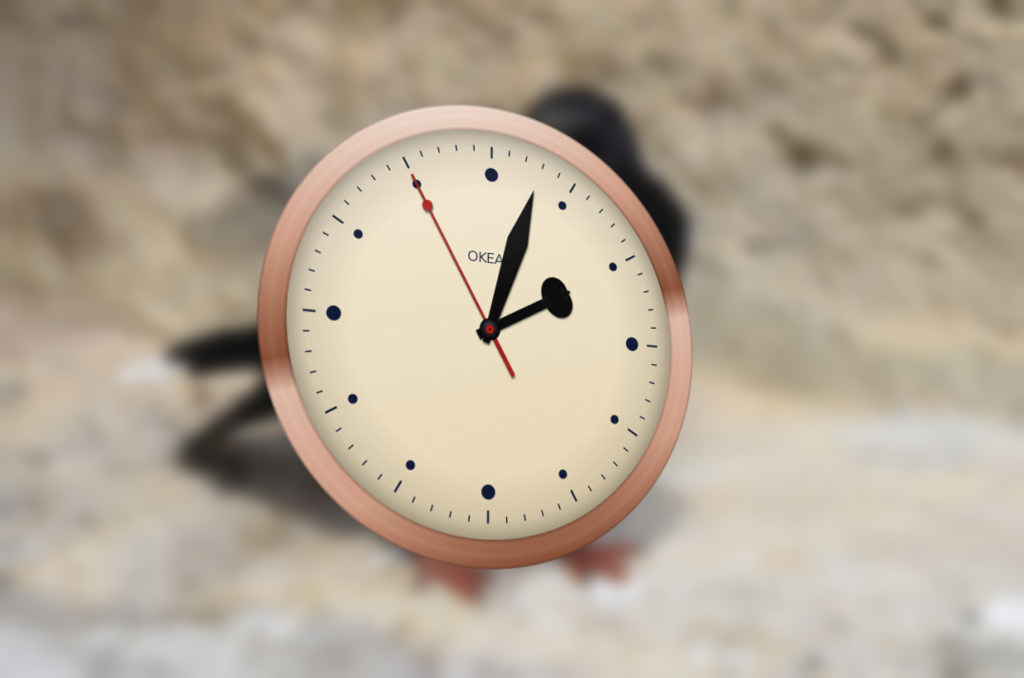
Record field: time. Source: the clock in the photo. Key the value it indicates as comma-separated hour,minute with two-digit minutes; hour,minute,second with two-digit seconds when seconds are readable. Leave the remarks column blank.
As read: 2,02,55
